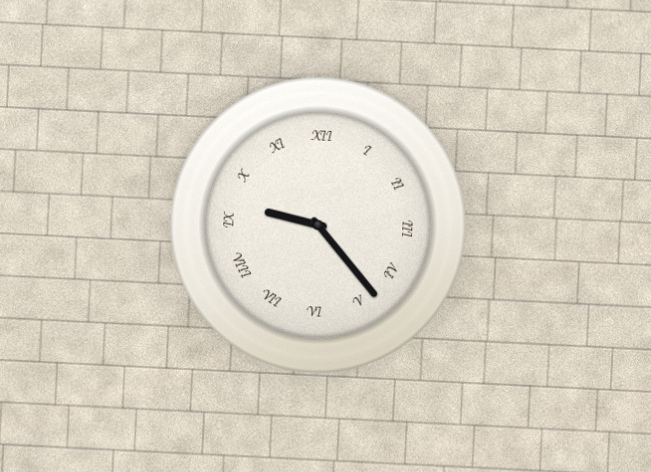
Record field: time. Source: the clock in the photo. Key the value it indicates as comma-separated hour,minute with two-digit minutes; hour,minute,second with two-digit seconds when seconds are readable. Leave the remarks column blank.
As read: 9,23
